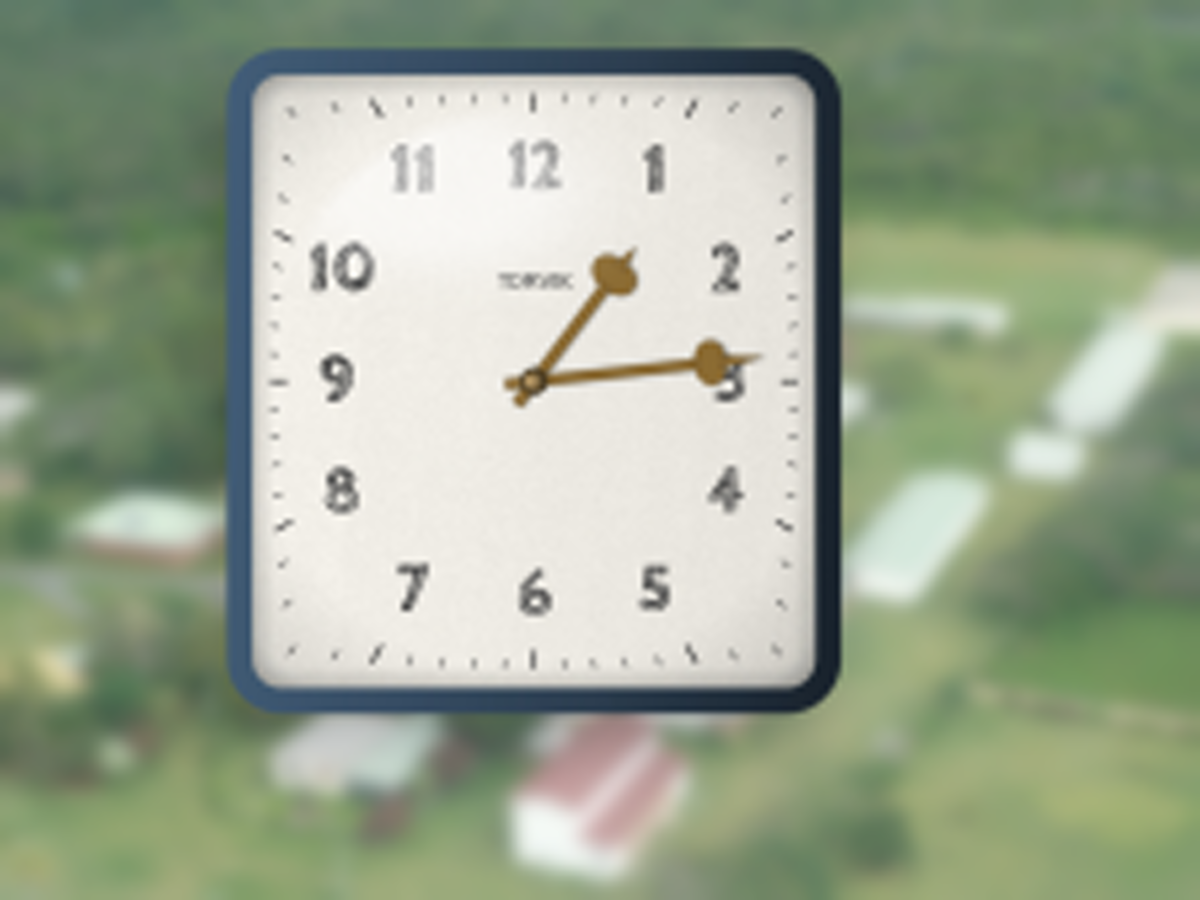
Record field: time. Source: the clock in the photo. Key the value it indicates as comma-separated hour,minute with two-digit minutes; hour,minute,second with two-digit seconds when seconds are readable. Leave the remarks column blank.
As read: 1,14
